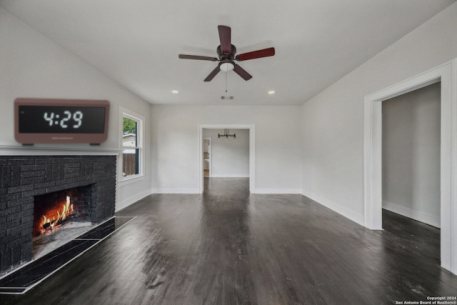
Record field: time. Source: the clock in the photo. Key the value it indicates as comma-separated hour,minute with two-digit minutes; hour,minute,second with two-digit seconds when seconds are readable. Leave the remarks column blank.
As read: 4,29
